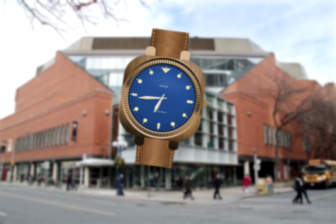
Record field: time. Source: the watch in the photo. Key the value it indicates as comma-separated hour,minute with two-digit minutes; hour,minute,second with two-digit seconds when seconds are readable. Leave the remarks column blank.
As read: 6,44
